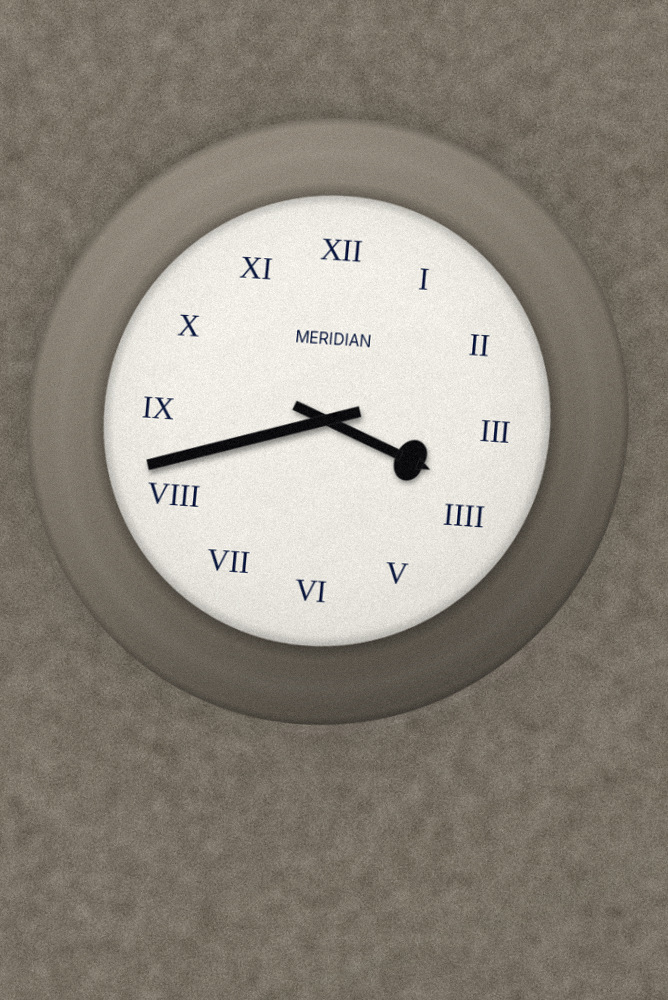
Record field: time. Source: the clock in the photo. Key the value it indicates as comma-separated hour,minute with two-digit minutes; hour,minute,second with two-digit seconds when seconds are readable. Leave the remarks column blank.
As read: 3,42
